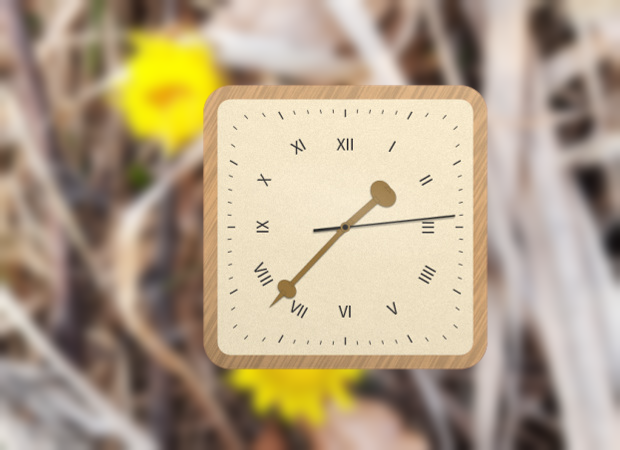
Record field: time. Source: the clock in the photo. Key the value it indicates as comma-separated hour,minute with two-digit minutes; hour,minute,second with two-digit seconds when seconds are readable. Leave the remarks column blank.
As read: 1,37,14
